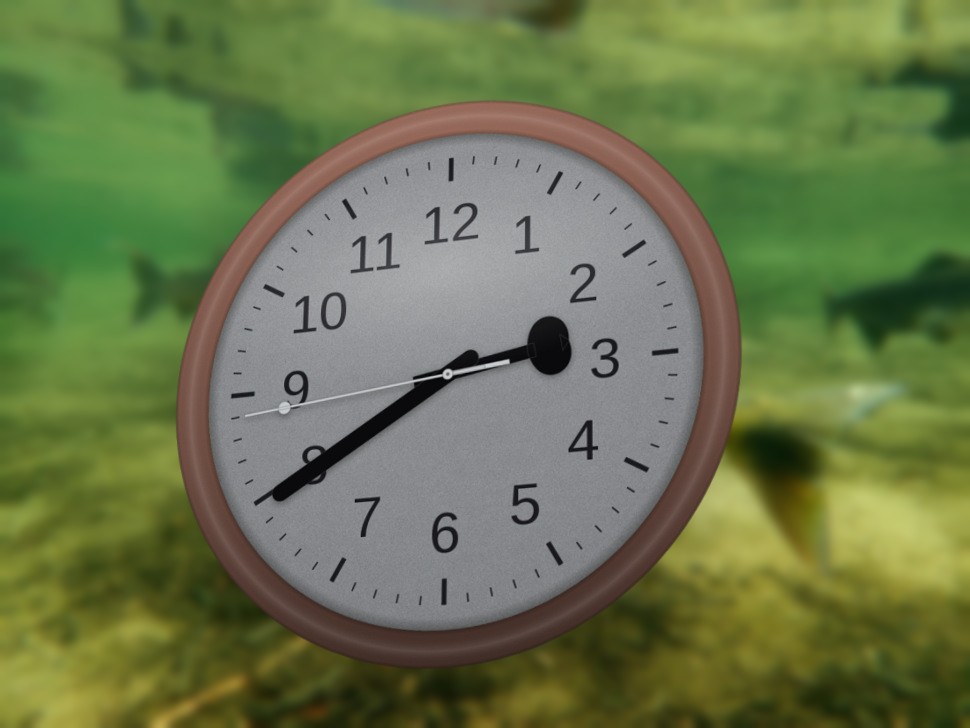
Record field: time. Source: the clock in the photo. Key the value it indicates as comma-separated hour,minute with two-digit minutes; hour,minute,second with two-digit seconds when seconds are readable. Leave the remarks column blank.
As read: 2,39,44
